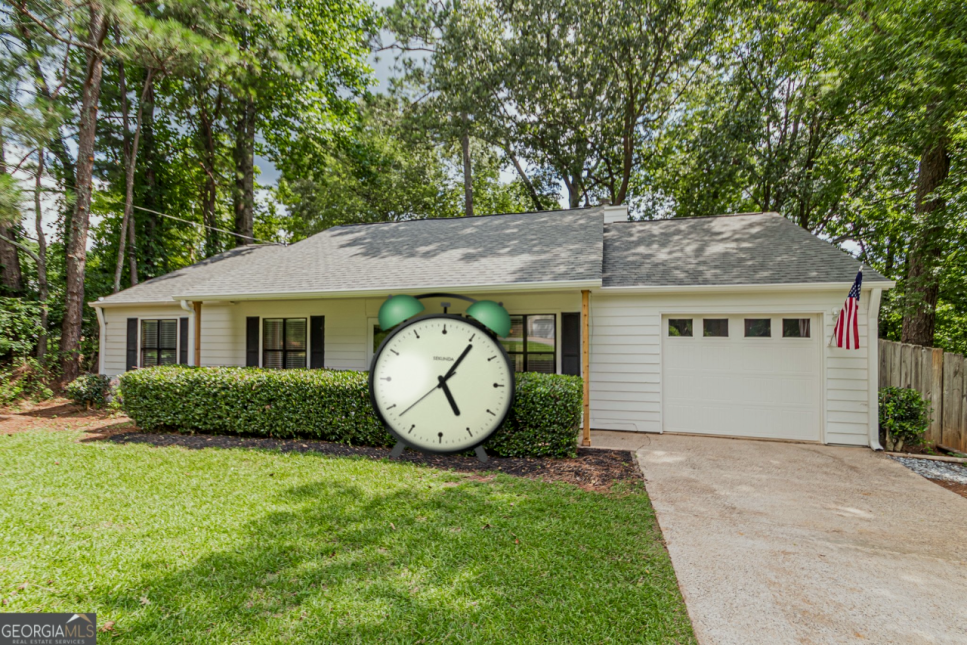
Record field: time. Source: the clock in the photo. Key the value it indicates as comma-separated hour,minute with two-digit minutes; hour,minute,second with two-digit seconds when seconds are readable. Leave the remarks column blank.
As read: 5,05,38
